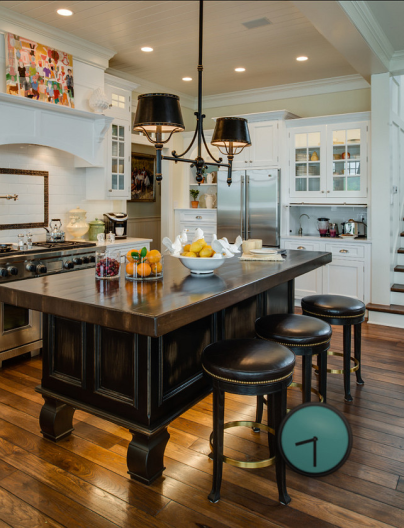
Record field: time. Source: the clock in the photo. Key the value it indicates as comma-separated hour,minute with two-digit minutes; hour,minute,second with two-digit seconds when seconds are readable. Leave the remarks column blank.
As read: 8,30
